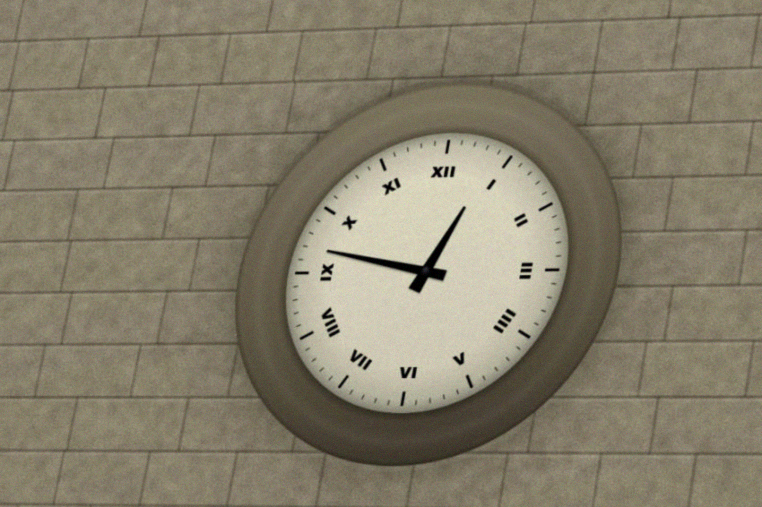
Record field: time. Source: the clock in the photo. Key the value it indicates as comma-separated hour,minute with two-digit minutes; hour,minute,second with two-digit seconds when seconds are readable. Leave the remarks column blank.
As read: 12,47
